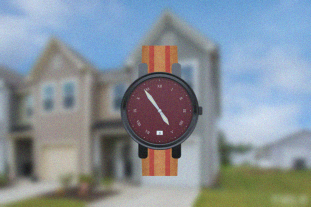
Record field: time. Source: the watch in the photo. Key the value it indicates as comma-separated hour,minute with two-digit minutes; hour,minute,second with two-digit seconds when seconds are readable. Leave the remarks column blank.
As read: 4,54
